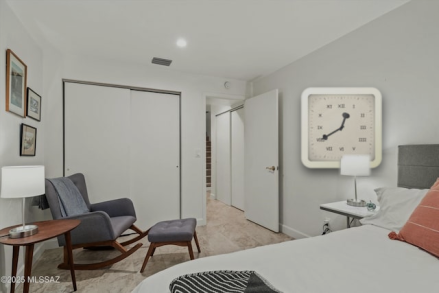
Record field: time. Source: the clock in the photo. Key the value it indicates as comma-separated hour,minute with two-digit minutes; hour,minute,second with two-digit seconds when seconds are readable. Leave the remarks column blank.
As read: 12,40
